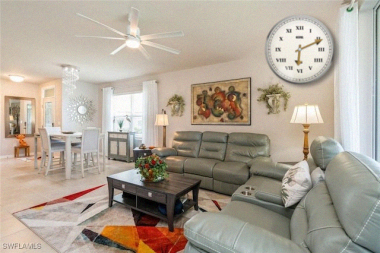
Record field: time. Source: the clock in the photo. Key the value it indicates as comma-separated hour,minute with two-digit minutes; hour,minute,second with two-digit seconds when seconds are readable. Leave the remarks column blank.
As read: 6,11
